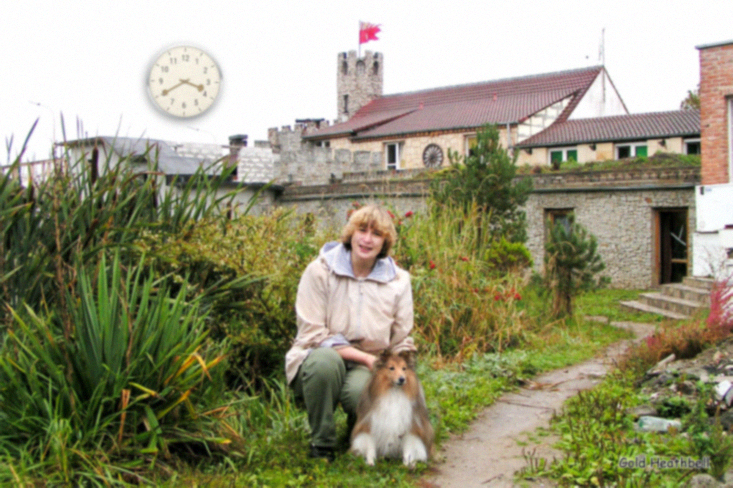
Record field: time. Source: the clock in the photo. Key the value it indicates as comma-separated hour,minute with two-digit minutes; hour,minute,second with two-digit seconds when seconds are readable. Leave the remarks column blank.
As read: 3,40
